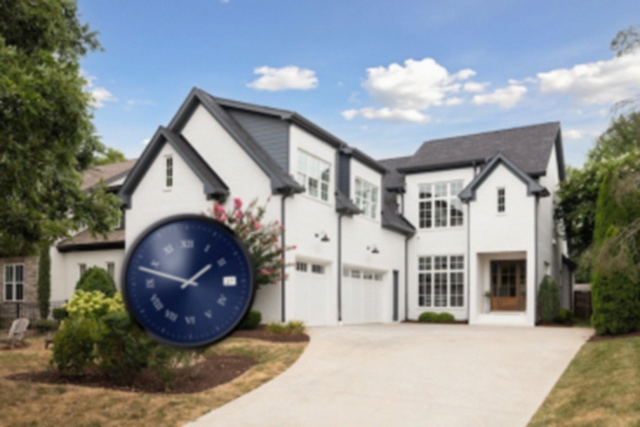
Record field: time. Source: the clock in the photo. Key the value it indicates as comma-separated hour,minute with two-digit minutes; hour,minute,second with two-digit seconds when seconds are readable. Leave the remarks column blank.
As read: 1,48
